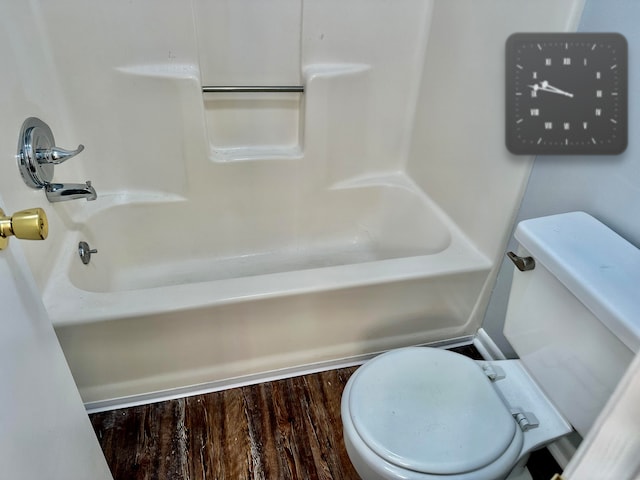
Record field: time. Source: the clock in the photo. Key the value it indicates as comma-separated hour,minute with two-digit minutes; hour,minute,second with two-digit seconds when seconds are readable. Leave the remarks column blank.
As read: 9,47
